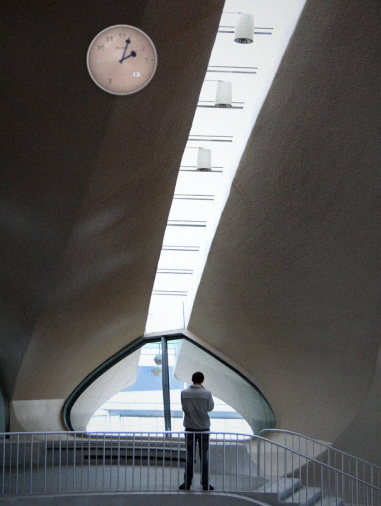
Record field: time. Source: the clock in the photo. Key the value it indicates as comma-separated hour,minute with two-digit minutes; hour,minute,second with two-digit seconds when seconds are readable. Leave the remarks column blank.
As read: 2,03
